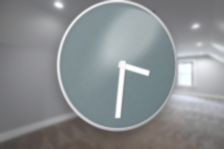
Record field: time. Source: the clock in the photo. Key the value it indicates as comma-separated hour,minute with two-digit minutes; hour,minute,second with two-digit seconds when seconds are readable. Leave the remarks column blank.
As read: 3,31
